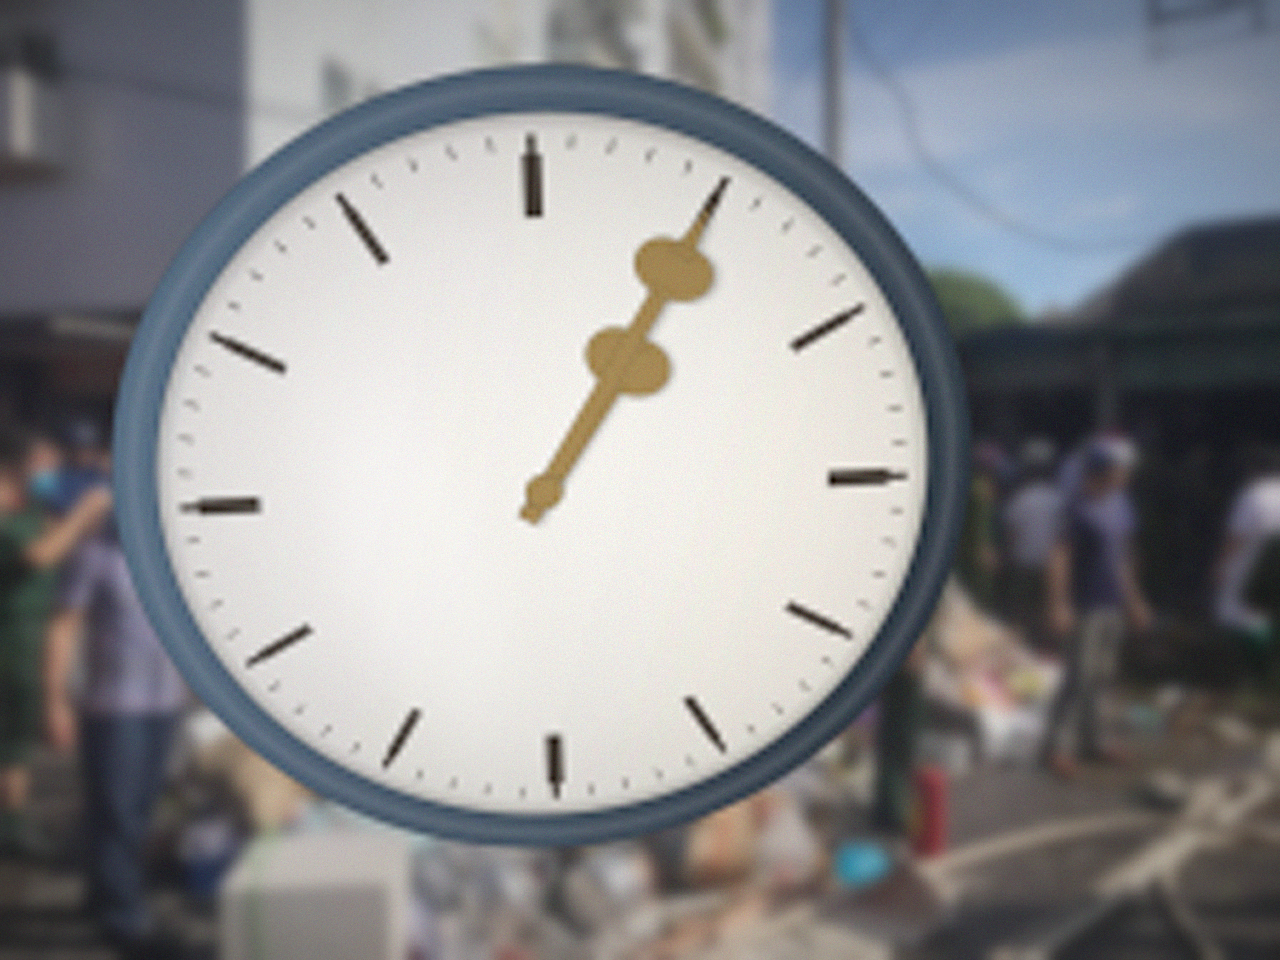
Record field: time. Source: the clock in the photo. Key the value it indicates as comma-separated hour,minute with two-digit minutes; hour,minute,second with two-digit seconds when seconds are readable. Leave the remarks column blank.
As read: 1,05
